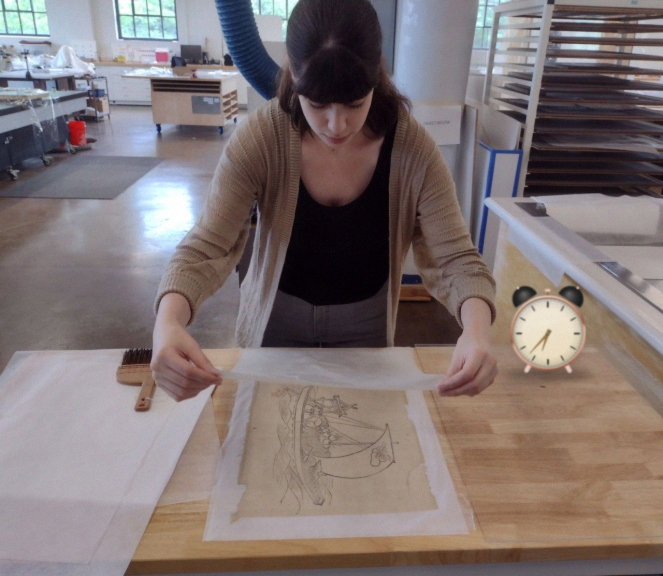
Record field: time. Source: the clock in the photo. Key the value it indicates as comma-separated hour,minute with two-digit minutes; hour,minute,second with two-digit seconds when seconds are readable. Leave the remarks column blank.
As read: 6,37
